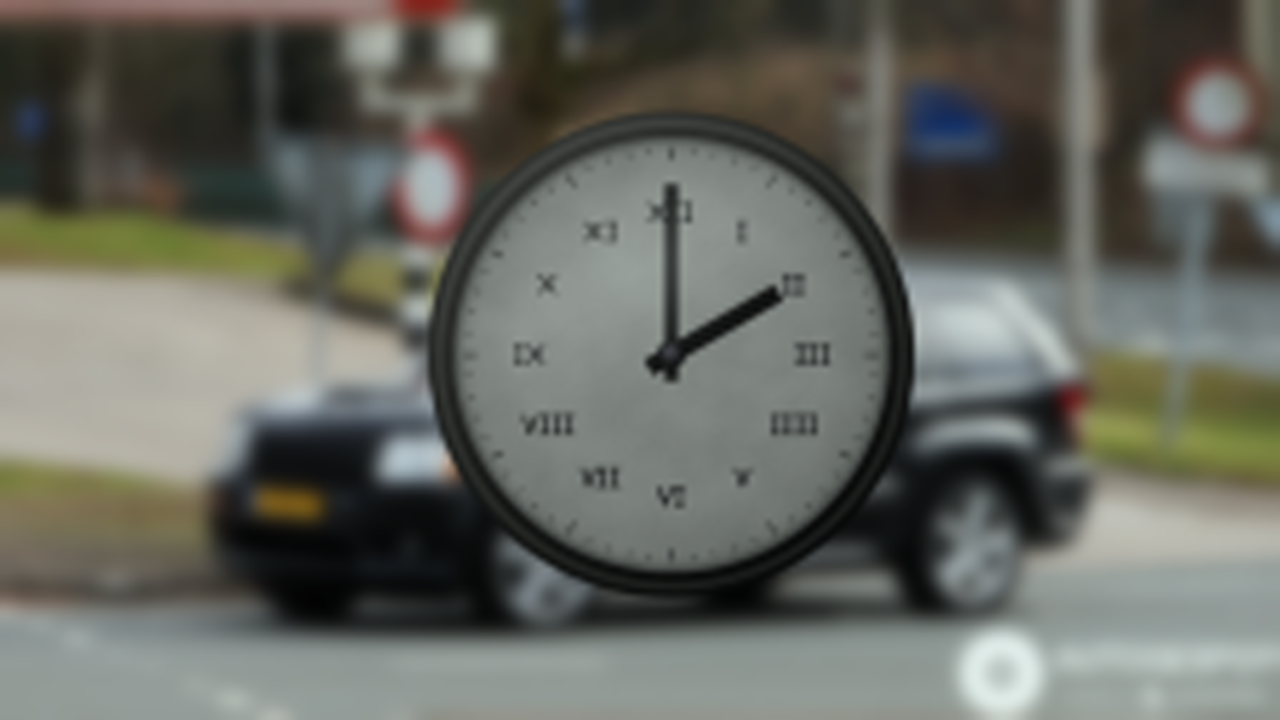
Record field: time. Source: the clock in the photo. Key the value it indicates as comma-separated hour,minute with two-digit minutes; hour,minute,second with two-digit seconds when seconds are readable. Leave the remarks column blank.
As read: 2,00
